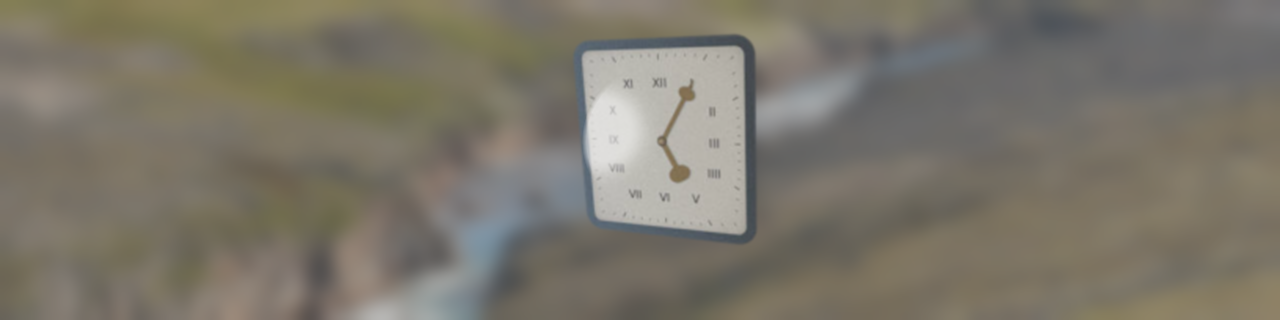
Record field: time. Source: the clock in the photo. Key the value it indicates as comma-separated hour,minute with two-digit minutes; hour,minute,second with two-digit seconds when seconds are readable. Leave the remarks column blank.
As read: 5,05
